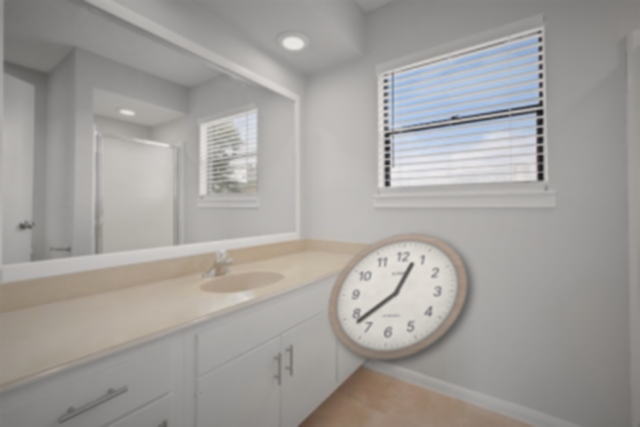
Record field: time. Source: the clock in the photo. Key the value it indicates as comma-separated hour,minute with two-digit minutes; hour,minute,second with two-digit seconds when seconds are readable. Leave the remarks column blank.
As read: 12,38
